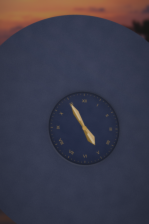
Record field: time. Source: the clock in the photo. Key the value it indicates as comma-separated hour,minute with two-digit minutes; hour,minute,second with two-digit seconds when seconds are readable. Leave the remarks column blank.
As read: 4,55
